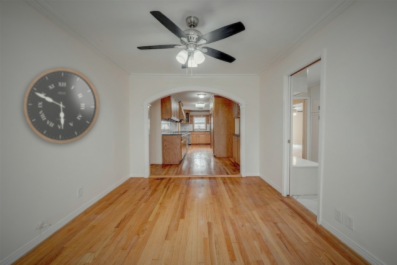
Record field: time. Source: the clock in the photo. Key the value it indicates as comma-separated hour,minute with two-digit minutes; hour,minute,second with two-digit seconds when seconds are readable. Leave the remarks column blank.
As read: 5,49
